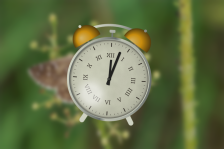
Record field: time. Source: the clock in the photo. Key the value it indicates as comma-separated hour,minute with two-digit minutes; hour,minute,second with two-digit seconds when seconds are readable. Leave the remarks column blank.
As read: 12,03
